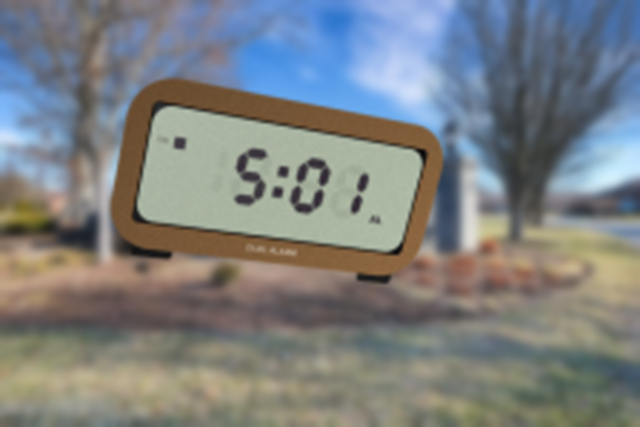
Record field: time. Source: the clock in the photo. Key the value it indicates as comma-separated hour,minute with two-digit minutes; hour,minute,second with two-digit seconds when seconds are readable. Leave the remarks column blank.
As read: 5,01
